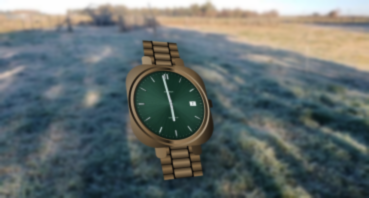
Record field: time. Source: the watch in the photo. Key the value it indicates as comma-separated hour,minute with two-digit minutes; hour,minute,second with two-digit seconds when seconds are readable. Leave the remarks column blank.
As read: 5,59
